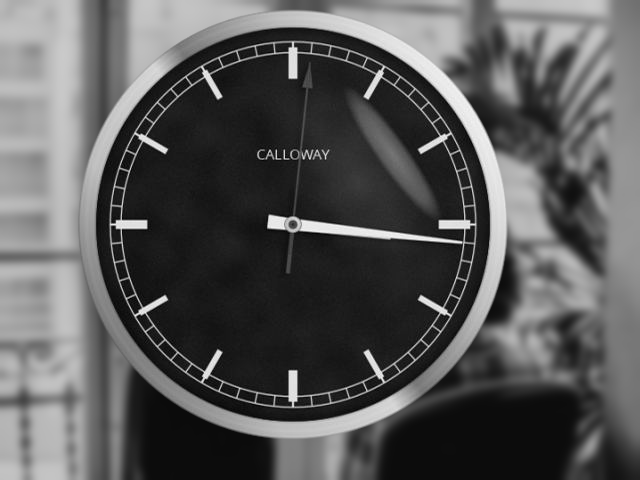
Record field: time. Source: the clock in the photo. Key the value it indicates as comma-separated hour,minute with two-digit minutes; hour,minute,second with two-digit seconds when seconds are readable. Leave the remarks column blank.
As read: 3,16,01
